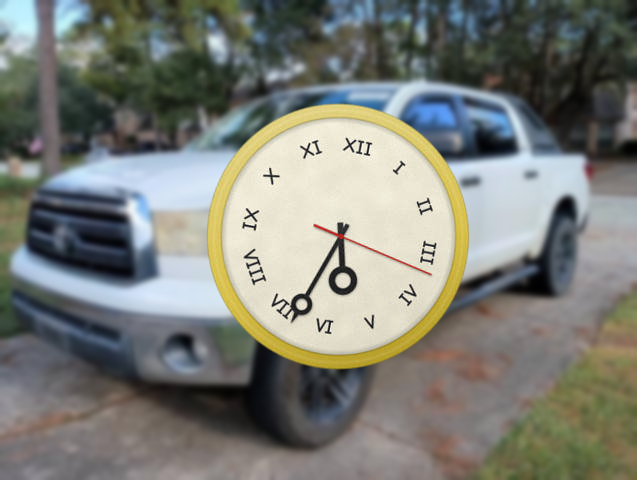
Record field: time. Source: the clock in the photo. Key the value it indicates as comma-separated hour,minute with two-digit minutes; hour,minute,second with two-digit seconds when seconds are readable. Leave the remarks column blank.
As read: 5,33,17
